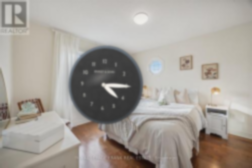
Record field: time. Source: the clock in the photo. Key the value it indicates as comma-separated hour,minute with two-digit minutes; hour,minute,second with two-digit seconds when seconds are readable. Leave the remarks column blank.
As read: 4,15
